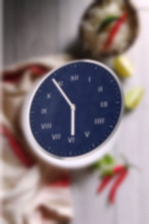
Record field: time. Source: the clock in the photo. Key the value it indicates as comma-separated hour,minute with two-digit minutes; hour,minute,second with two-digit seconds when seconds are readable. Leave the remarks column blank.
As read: 5,54
